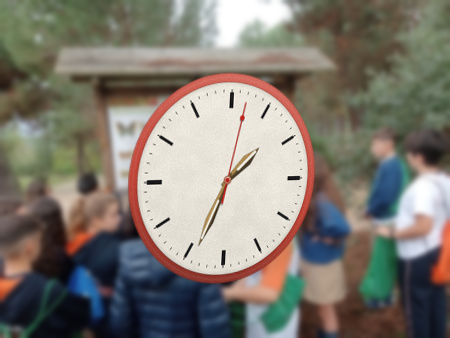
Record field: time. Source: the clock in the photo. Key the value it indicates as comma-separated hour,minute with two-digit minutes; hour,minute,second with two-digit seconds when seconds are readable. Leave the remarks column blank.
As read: 1,34,02
